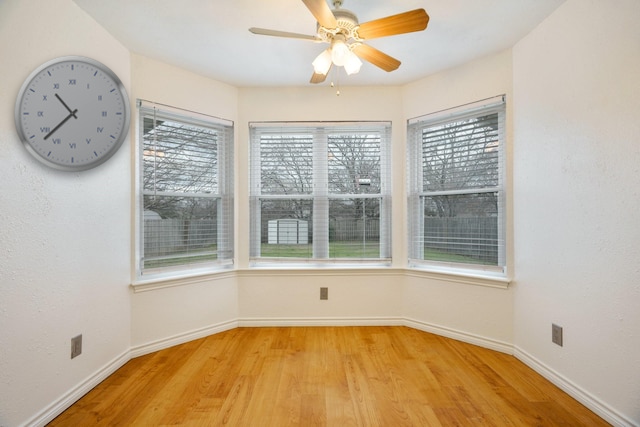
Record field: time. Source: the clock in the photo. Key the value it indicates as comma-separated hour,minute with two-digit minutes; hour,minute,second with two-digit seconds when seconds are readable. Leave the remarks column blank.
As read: 10,38
